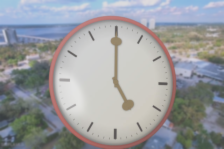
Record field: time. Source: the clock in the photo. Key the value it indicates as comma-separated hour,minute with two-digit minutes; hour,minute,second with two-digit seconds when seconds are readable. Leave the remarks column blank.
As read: 5,00
